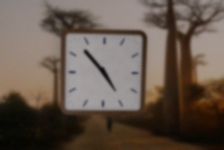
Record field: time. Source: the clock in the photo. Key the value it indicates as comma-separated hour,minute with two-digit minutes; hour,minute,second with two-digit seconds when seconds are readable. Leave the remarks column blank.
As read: 4,53
